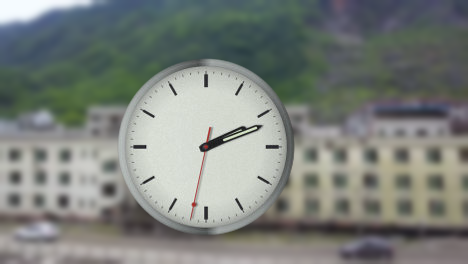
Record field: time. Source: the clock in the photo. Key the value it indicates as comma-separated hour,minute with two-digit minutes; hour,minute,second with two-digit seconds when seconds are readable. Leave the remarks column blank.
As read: 2,11,32
